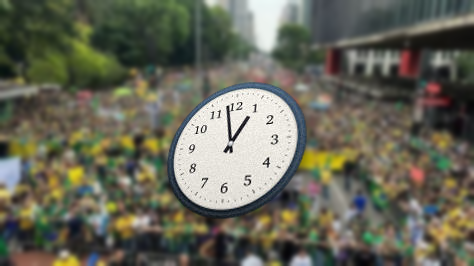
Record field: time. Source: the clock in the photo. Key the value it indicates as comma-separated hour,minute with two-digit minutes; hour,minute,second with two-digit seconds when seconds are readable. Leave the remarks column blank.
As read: 12,58
